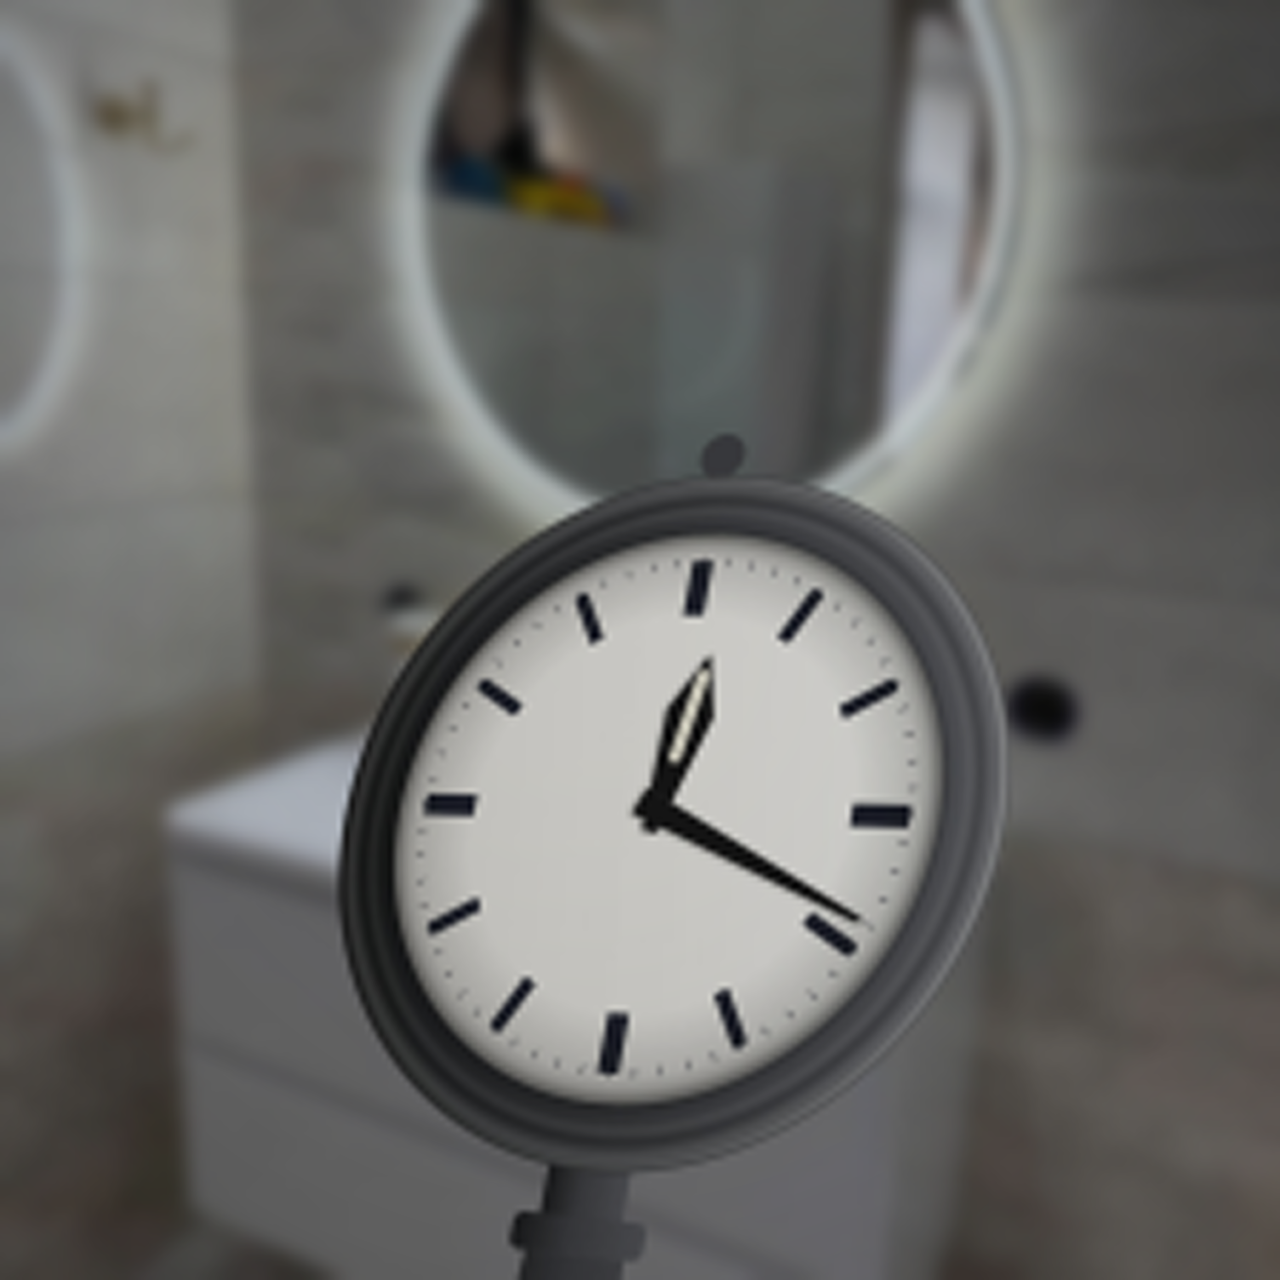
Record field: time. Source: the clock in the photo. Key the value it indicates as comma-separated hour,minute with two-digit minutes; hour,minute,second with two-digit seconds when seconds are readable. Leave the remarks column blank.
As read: 12,19
